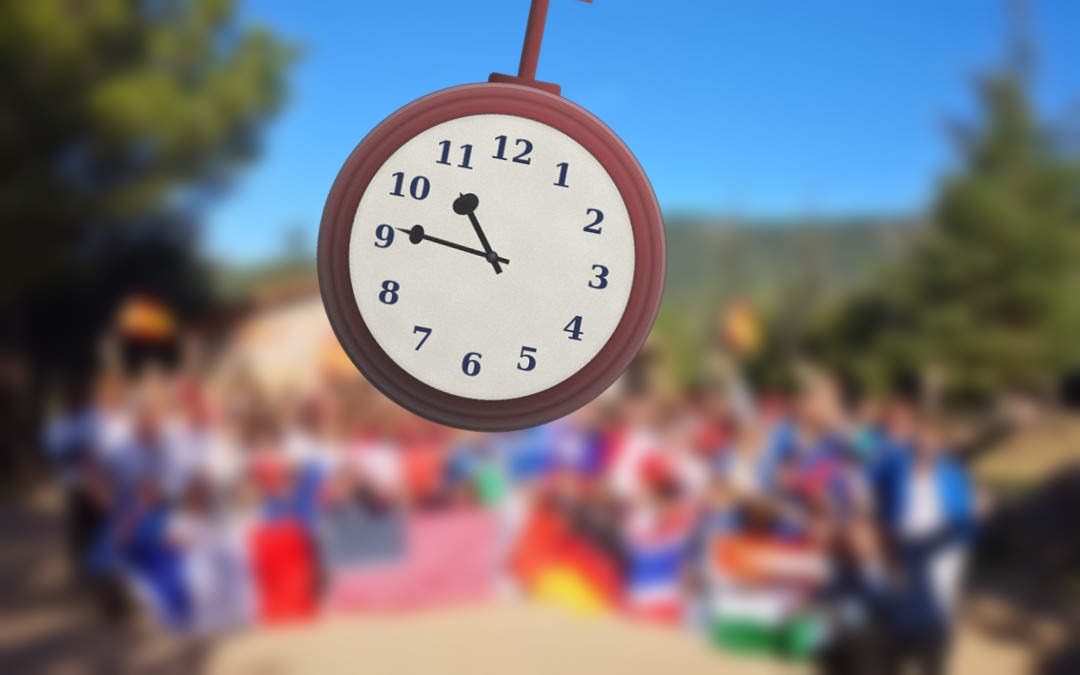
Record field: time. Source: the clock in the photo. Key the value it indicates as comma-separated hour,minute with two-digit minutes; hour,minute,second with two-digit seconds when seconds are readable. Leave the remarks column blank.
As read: 10,46
